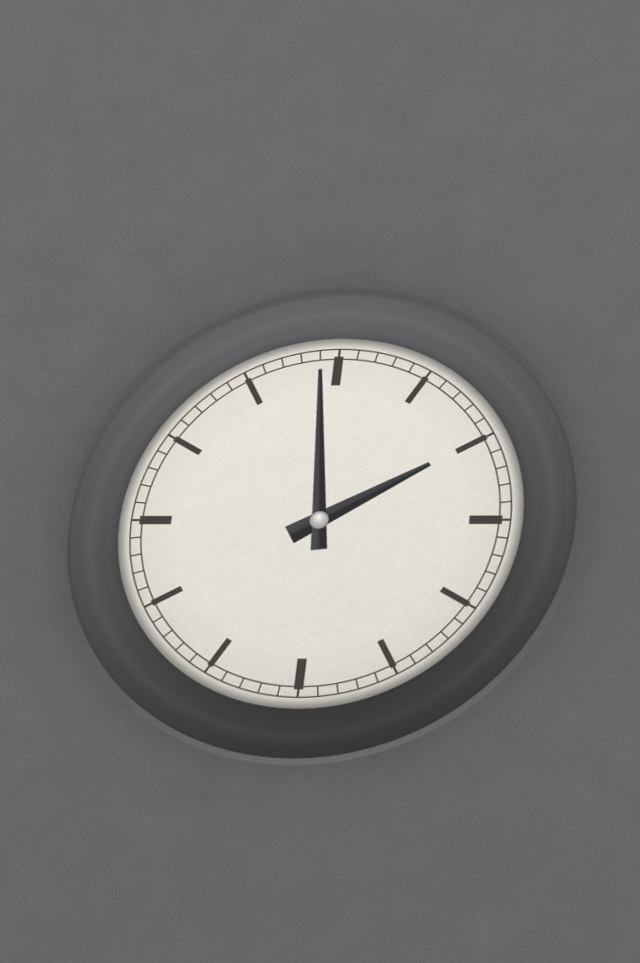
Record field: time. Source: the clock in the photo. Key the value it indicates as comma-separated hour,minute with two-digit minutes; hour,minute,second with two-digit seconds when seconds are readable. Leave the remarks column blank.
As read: 1,59
